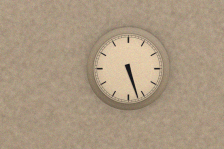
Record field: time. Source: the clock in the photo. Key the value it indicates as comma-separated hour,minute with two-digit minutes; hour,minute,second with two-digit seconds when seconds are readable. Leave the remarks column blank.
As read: 5,27
